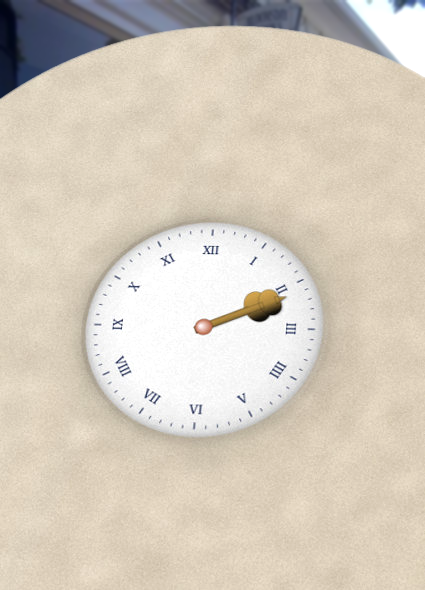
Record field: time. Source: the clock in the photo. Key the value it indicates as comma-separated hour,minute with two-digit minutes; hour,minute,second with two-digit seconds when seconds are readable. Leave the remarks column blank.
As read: 2,11
